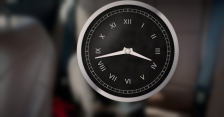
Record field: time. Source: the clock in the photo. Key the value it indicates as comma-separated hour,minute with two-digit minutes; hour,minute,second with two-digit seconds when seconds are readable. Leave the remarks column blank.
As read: 3,43
